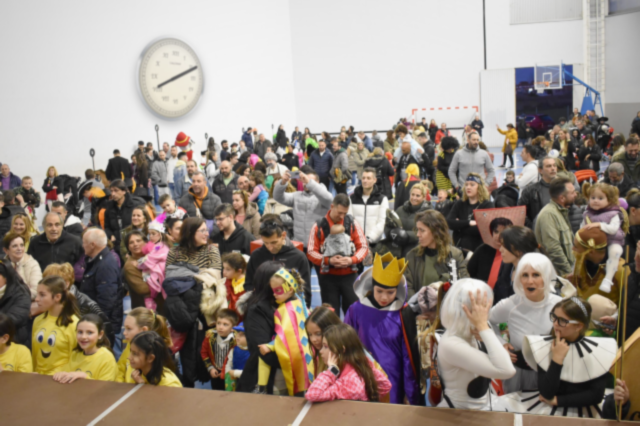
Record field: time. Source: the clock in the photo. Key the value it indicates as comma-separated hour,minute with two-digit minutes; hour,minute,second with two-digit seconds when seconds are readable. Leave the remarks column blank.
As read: 8,11
